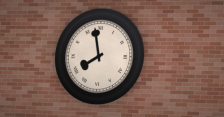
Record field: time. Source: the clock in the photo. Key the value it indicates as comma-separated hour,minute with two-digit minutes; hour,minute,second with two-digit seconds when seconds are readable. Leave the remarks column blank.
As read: 7,58
